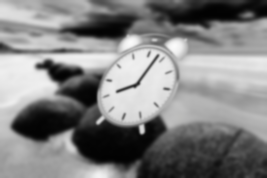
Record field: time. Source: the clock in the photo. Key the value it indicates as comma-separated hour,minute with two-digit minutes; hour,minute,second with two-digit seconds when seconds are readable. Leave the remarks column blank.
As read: 8,03
